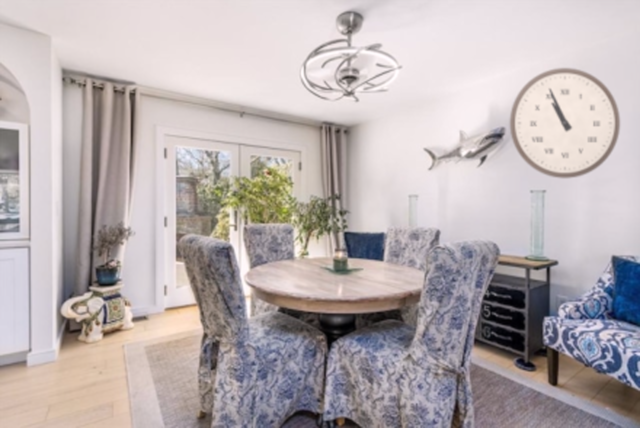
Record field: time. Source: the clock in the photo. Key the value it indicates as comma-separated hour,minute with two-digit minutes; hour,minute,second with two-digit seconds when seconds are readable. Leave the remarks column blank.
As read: 10,56
